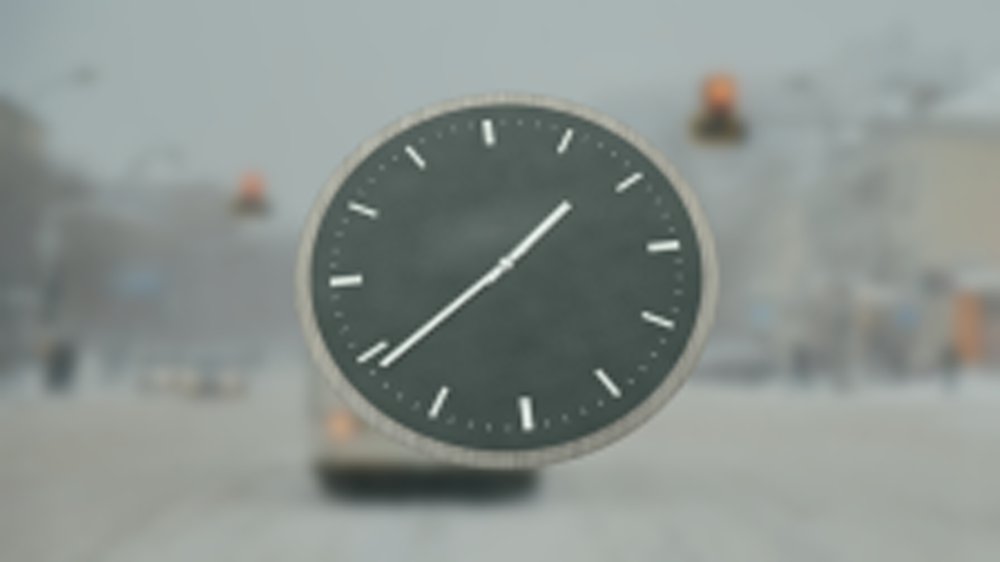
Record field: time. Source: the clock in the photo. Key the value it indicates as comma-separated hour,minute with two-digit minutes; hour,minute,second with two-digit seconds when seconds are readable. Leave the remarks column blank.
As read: 1,39
